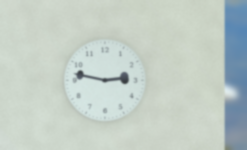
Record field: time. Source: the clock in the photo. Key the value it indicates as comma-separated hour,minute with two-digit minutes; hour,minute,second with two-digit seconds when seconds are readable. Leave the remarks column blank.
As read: 2,47
